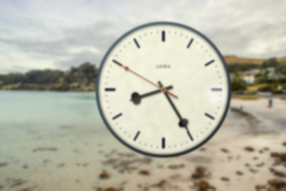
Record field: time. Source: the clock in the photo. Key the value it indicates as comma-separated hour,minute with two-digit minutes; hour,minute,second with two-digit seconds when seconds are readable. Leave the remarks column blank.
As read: 8,24,50
